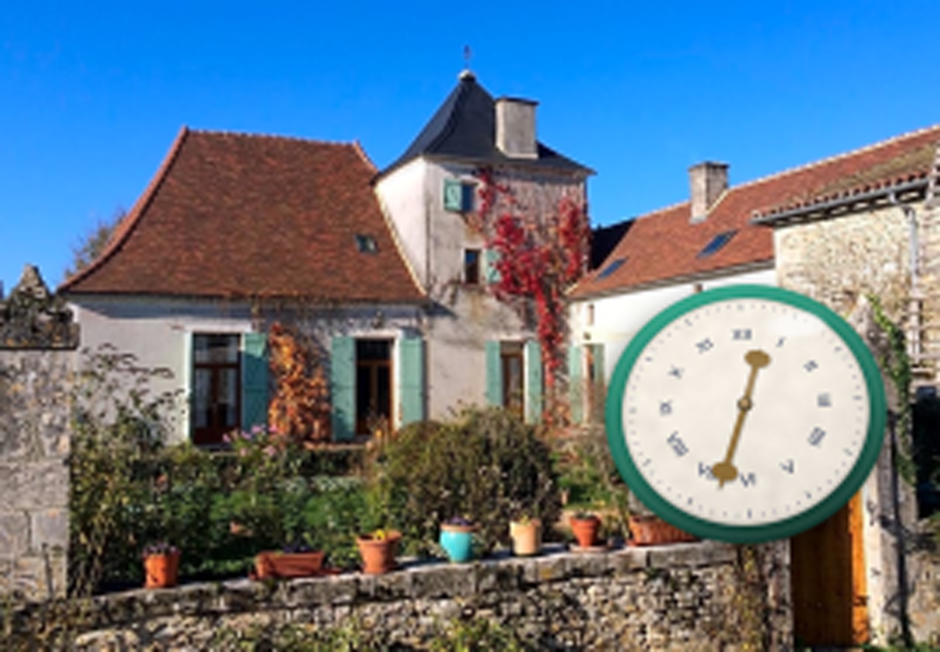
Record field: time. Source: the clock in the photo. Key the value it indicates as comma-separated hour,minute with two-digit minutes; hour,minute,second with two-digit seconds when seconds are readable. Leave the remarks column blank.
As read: 12,33
